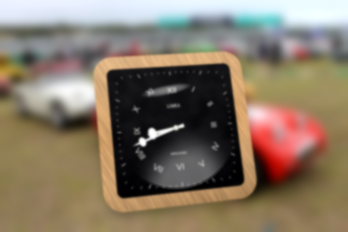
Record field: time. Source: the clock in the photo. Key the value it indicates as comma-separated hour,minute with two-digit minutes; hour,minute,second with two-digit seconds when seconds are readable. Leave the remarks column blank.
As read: 8,42
